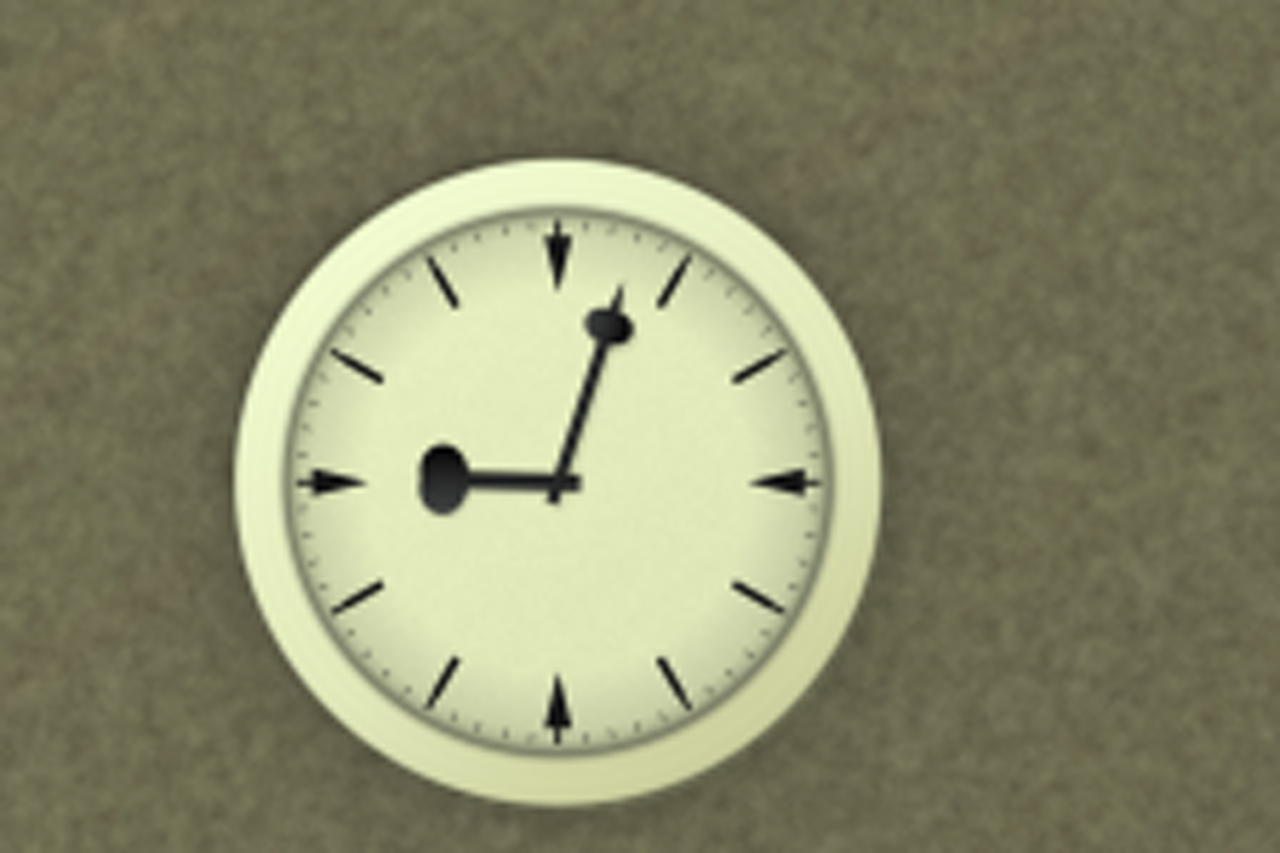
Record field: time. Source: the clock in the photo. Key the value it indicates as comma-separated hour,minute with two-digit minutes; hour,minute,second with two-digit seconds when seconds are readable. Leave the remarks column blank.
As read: 9,03
